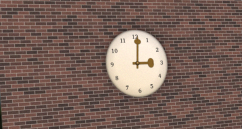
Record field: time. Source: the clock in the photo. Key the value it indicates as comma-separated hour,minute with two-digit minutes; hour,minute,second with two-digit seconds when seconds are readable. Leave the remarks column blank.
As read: 3,01
